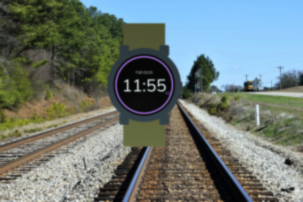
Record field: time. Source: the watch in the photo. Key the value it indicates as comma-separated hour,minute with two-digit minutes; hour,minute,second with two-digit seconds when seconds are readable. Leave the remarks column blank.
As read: 11,55
